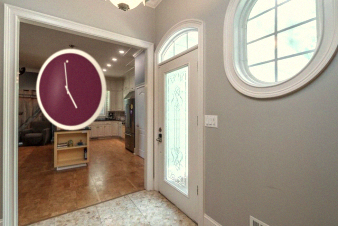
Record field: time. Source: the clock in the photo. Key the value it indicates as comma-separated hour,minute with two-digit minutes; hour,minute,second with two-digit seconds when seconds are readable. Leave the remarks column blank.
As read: 4,59
